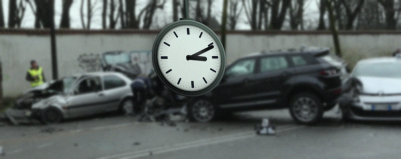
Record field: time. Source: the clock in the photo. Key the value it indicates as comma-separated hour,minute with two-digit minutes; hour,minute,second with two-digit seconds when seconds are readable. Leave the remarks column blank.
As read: 3,11
